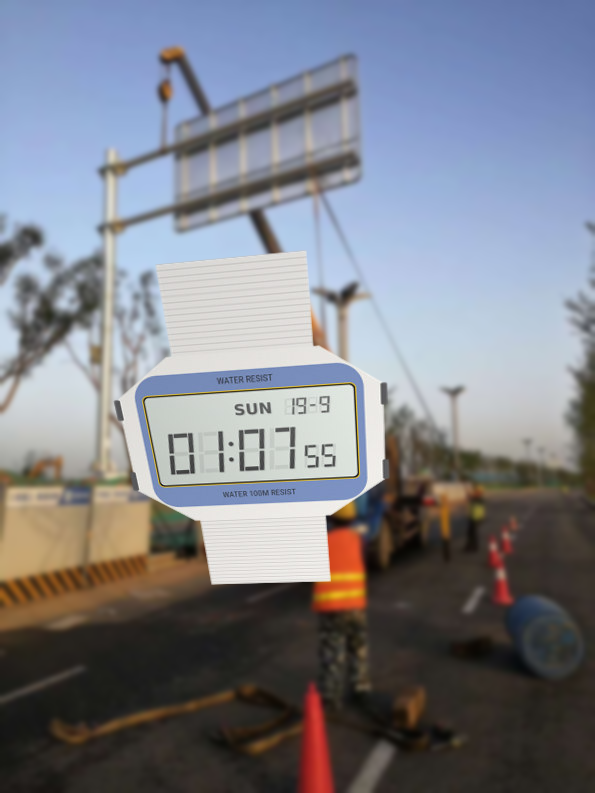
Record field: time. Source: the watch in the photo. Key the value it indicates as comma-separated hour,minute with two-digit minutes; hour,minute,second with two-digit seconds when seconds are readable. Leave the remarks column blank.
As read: 1,07,55
